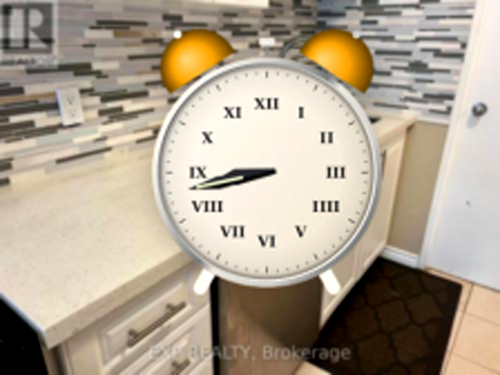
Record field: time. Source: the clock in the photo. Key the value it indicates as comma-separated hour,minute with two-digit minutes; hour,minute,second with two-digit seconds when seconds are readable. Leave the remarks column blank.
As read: 8,43
